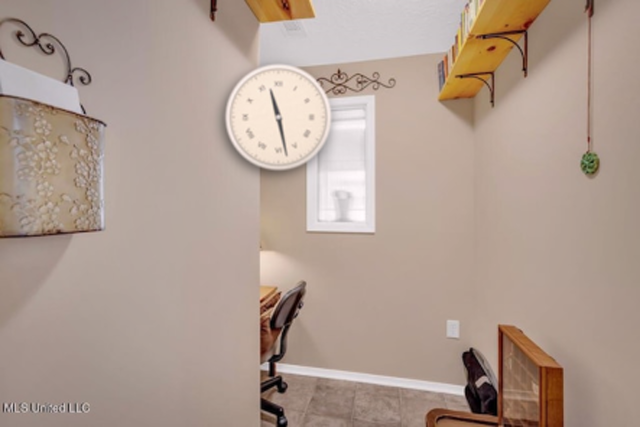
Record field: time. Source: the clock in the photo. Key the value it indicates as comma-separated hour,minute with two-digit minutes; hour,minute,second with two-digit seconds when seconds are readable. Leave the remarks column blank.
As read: 11,28
